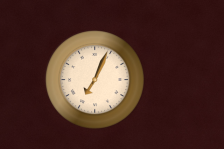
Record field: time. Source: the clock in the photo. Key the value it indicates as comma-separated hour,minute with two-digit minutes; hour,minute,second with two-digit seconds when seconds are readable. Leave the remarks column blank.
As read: 7,04
